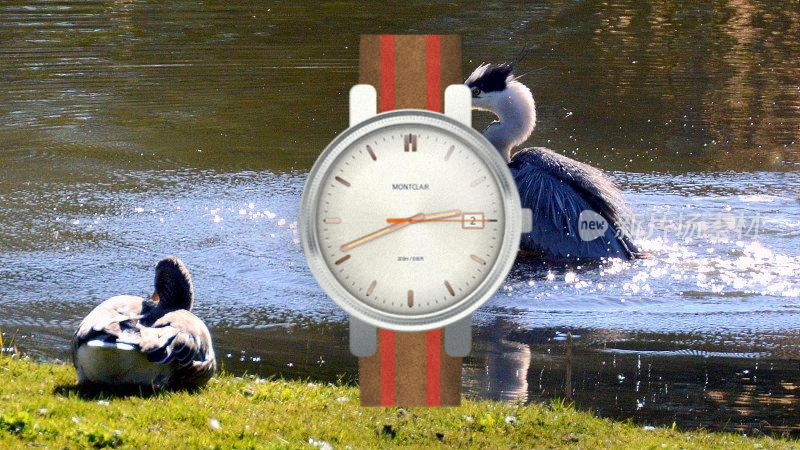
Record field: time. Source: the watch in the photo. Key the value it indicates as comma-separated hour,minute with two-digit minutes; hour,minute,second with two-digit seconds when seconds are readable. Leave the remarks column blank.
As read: 2,41,15
